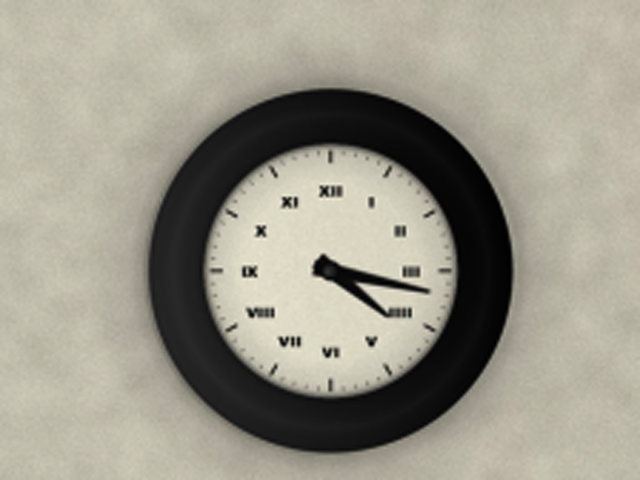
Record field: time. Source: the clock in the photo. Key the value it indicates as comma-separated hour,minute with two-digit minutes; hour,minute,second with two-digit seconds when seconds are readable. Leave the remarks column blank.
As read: 4,17
